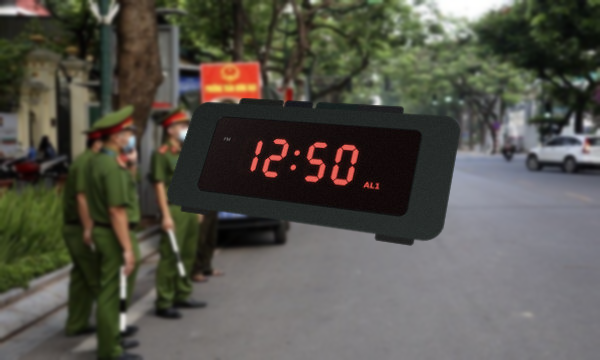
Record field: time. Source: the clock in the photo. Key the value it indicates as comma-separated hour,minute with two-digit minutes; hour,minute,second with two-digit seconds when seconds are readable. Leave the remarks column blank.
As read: 12,50
